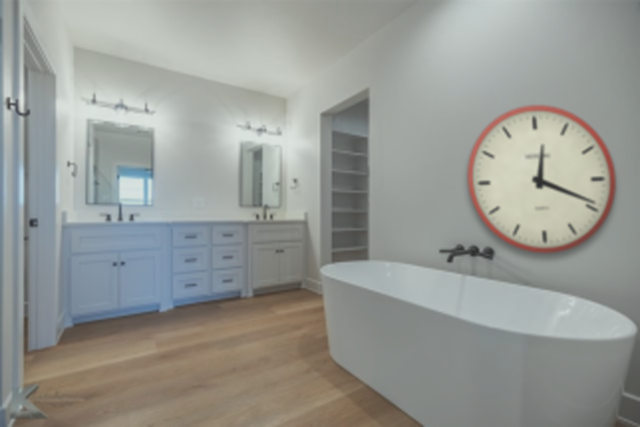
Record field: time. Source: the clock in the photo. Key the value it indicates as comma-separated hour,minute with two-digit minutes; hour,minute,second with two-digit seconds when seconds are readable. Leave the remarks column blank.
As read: 12,19
